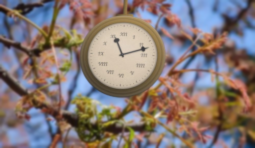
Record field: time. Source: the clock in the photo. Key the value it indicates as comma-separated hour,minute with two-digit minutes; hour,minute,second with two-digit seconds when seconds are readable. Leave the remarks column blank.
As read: 11,12
